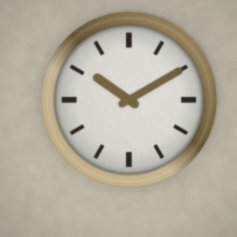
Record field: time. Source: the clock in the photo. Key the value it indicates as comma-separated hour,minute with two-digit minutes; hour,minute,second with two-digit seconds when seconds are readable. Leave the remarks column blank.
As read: 10,10
